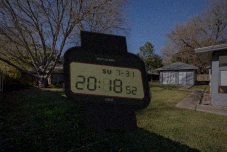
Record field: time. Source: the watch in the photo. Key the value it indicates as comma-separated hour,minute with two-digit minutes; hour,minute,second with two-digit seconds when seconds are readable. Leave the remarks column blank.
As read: 20,18,52
